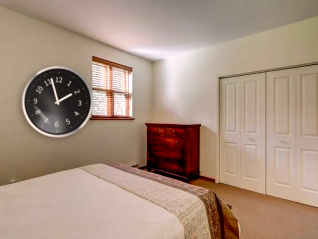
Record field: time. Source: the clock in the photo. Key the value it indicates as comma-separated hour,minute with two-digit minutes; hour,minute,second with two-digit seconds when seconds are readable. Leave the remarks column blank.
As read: 1,57
